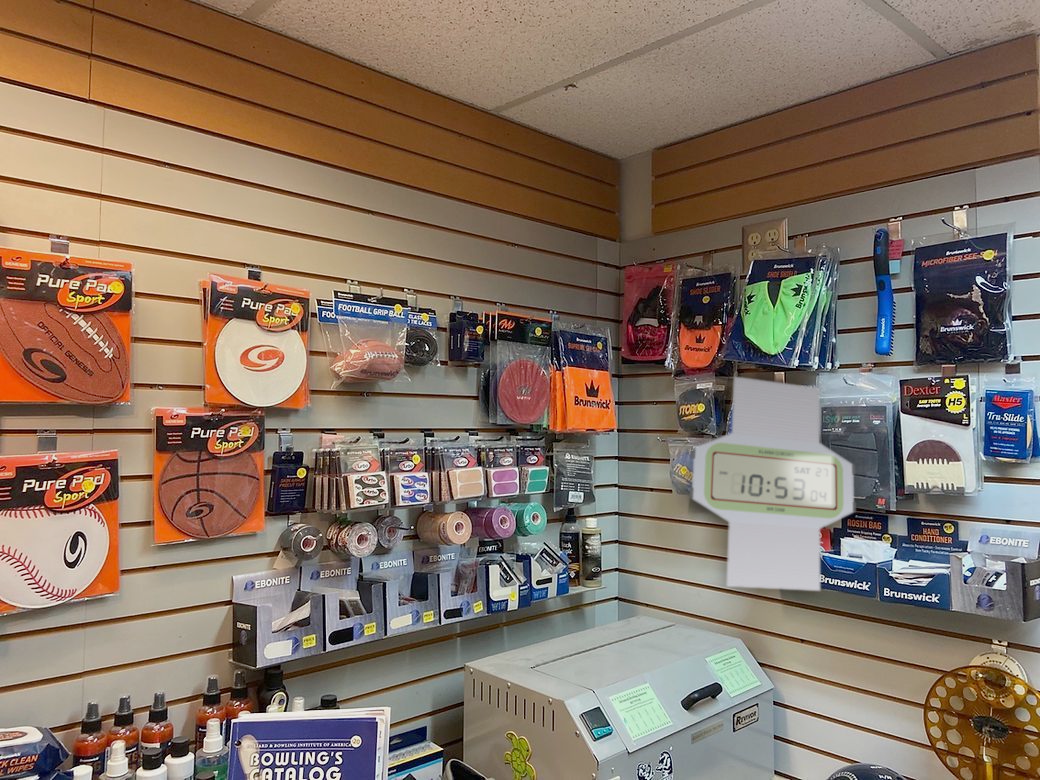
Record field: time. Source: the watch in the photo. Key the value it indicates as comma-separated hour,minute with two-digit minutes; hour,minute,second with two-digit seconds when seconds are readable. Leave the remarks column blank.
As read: 10,53,04
